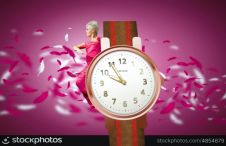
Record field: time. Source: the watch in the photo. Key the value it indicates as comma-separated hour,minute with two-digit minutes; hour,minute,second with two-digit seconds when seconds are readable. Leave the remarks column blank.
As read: 9,55
